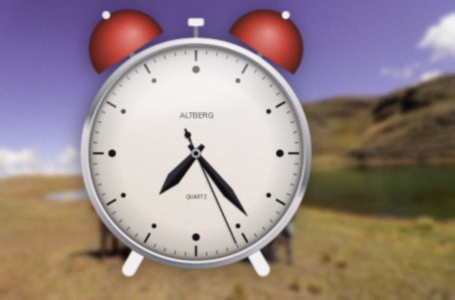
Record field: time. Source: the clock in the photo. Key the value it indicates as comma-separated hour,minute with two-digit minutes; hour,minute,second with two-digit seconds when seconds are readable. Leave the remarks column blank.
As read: 7,23,26
